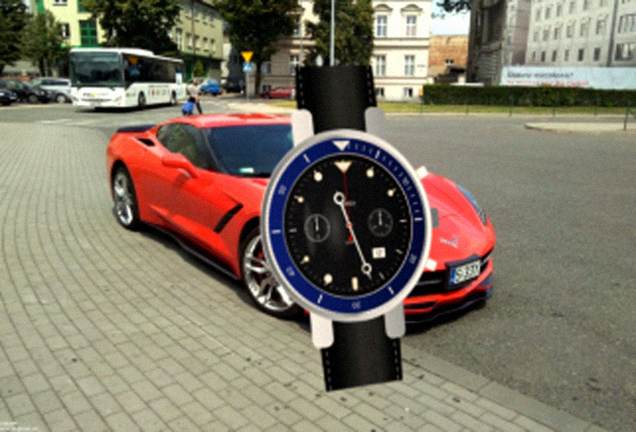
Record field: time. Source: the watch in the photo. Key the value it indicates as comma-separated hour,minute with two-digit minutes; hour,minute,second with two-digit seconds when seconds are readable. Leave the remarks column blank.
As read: 11,27
